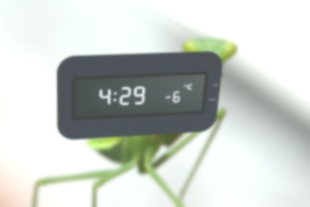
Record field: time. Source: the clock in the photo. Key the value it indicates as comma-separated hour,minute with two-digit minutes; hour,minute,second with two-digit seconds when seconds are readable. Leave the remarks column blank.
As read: 4,29
